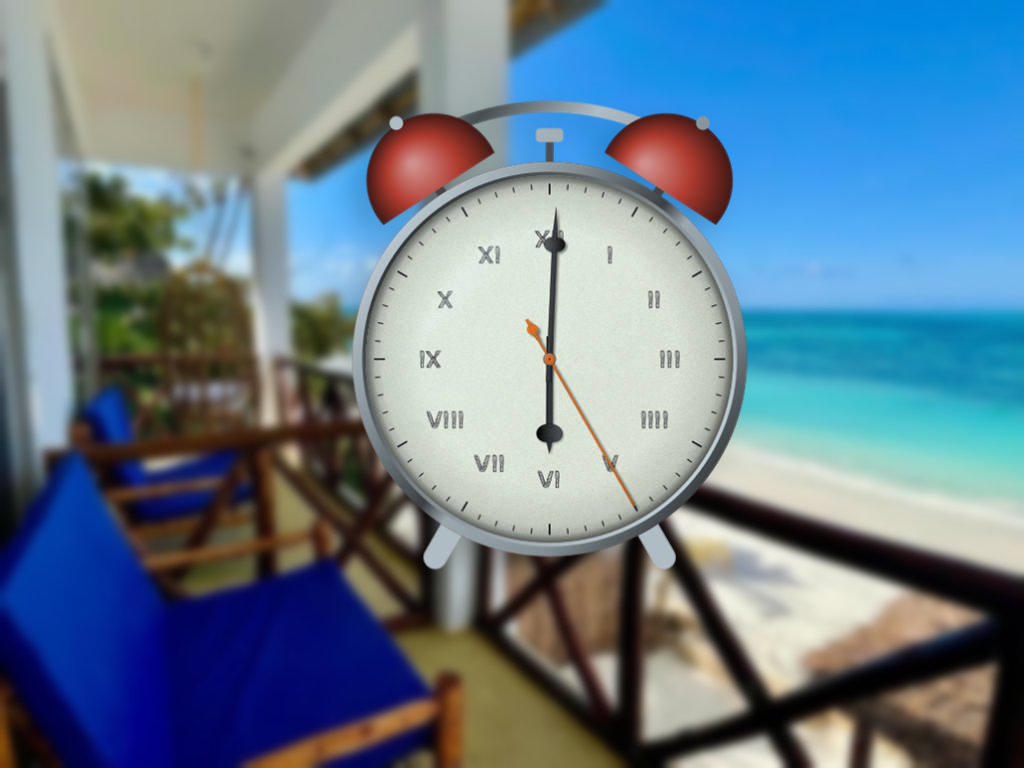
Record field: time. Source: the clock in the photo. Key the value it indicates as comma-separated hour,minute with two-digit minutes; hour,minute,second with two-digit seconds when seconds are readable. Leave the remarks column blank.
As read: 6,00,25
